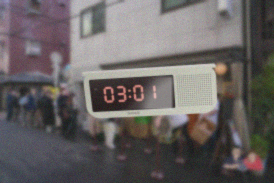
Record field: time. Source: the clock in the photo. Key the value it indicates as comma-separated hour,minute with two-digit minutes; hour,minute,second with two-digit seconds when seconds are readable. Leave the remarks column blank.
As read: 3,01
